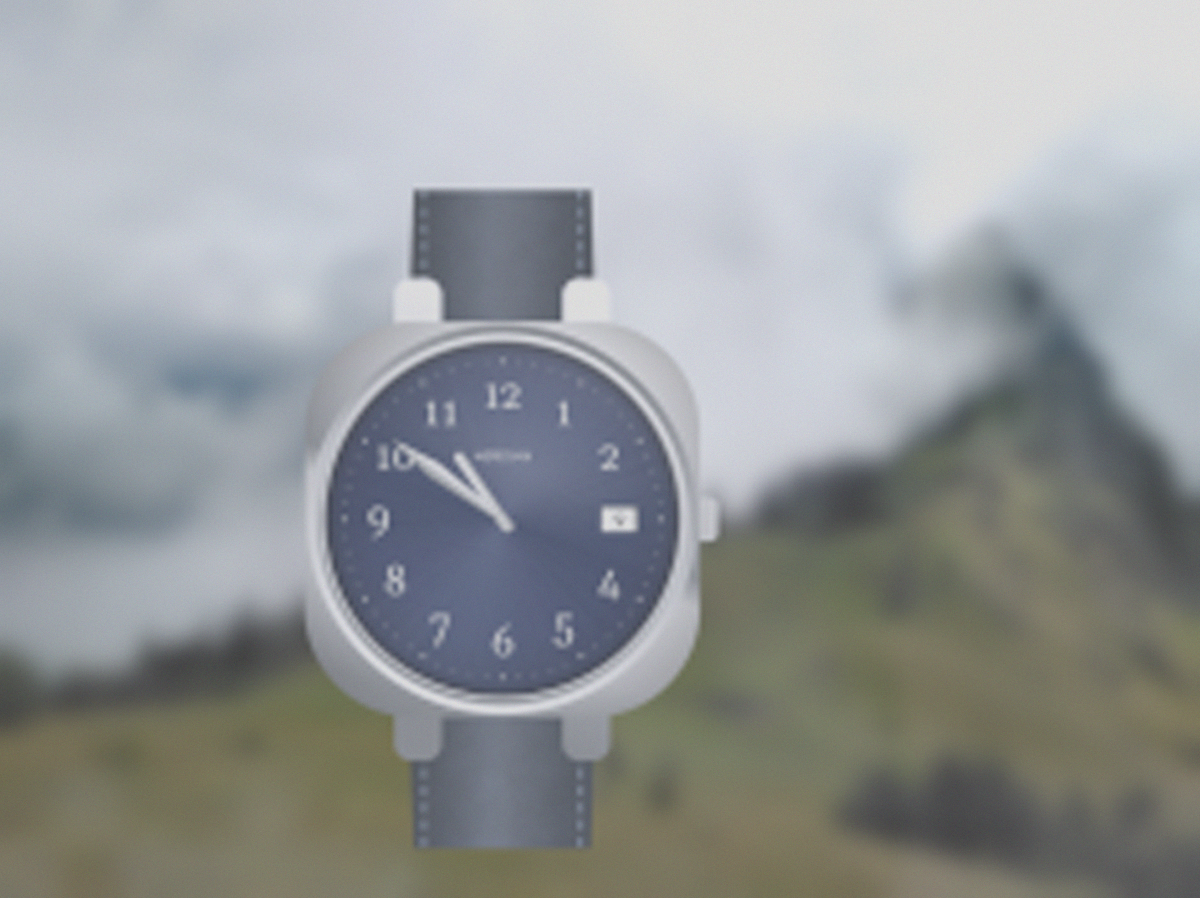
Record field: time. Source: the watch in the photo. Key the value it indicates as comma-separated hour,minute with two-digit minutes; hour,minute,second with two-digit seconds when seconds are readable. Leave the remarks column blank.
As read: 10,51
